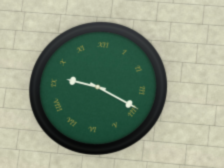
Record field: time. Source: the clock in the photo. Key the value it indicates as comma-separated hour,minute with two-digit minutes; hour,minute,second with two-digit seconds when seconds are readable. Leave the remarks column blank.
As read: 9,19
